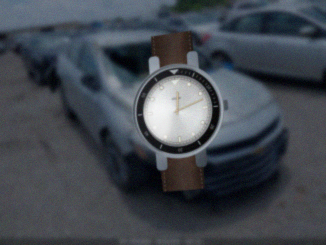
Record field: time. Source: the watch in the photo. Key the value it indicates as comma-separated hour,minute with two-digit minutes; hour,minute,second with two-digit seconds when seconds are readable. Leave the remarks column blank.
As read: 12,12
